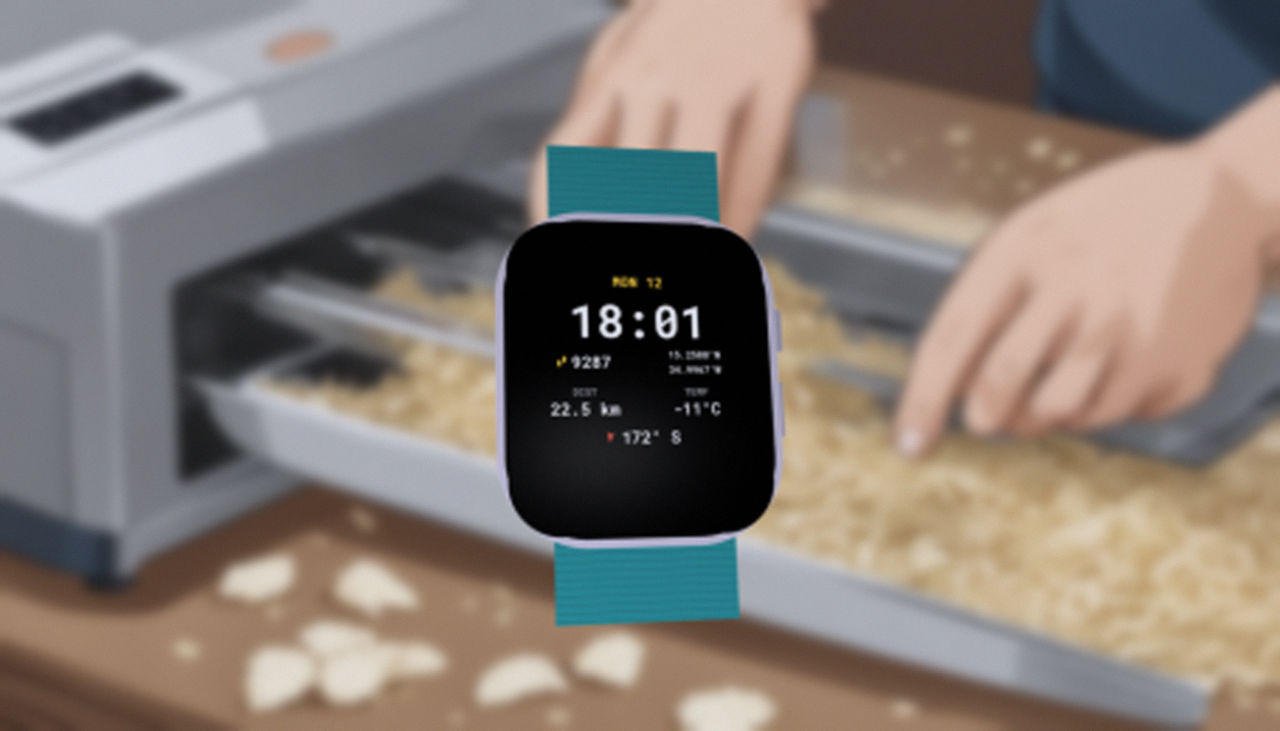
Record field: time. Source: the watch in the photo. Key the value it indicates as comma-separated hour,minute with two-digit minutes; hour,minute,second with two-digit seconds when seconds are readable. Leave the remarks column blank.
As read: 18,01
